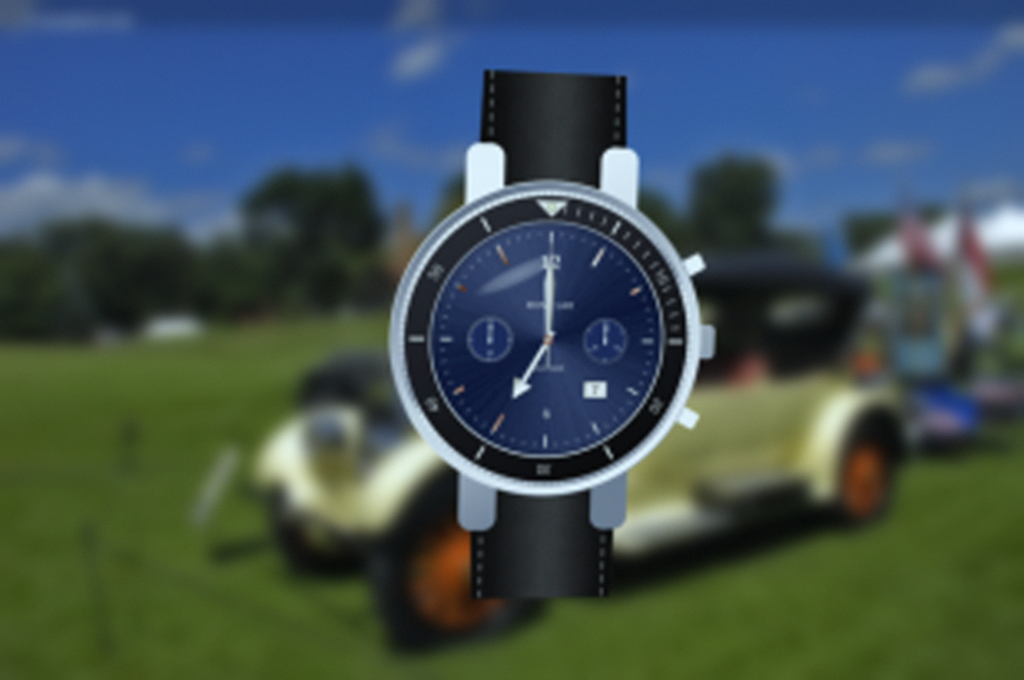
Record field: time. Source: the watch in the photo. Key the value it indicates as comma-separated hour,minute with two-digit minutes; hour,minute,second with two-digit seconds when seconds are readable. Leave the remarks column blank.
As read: 7,00
